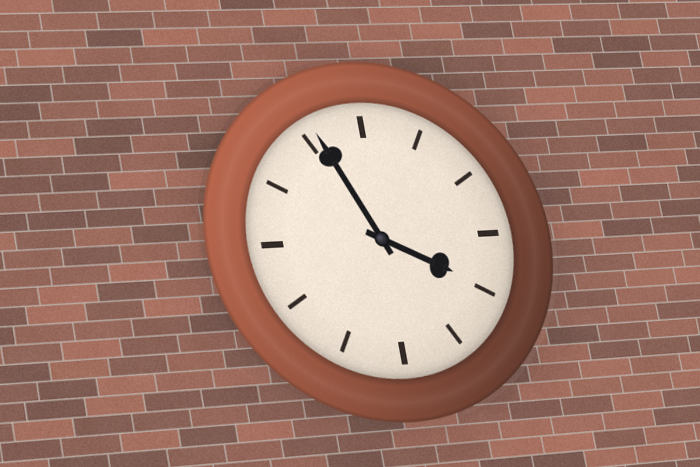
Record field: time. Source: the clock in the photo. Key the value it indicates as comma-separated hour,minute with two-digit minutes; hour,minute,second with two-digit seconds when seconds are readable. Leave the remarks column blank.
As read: 3,56
